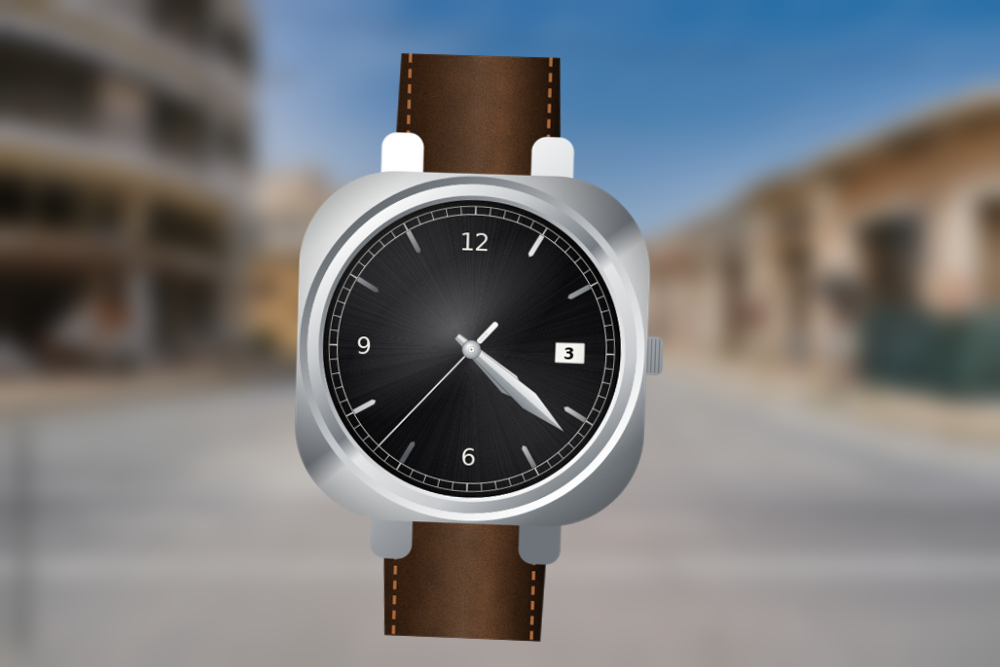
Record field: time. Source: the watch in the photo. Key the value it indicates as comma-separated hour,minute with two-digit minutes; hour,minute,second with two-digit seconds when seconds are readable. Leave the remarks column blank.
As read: 4,21,37
